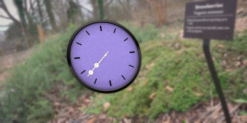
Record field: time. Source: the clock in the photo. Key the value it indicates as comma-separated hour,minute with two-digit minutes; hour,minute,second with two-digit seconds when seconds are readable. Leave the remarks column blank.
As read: 7,38
